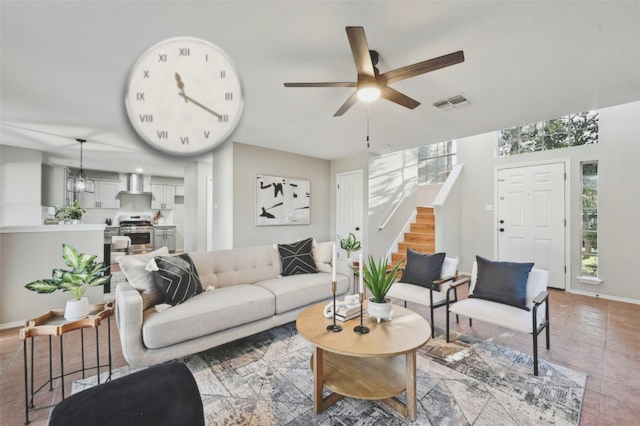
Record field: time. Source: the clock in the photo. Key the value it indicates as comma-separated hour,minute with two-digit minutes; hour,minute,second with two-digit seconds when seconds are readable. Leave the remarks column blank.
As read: 11,20
